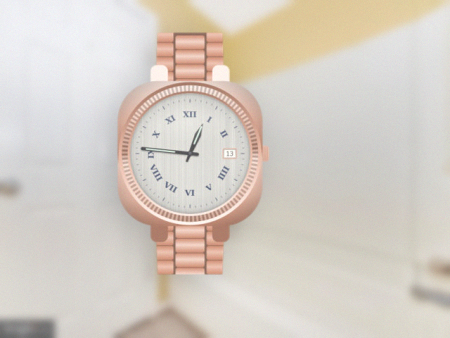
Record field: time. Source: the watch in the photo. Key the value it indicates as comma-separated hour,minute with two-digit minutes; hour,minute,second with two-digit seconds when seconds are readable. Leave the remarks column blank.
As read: 12,46
